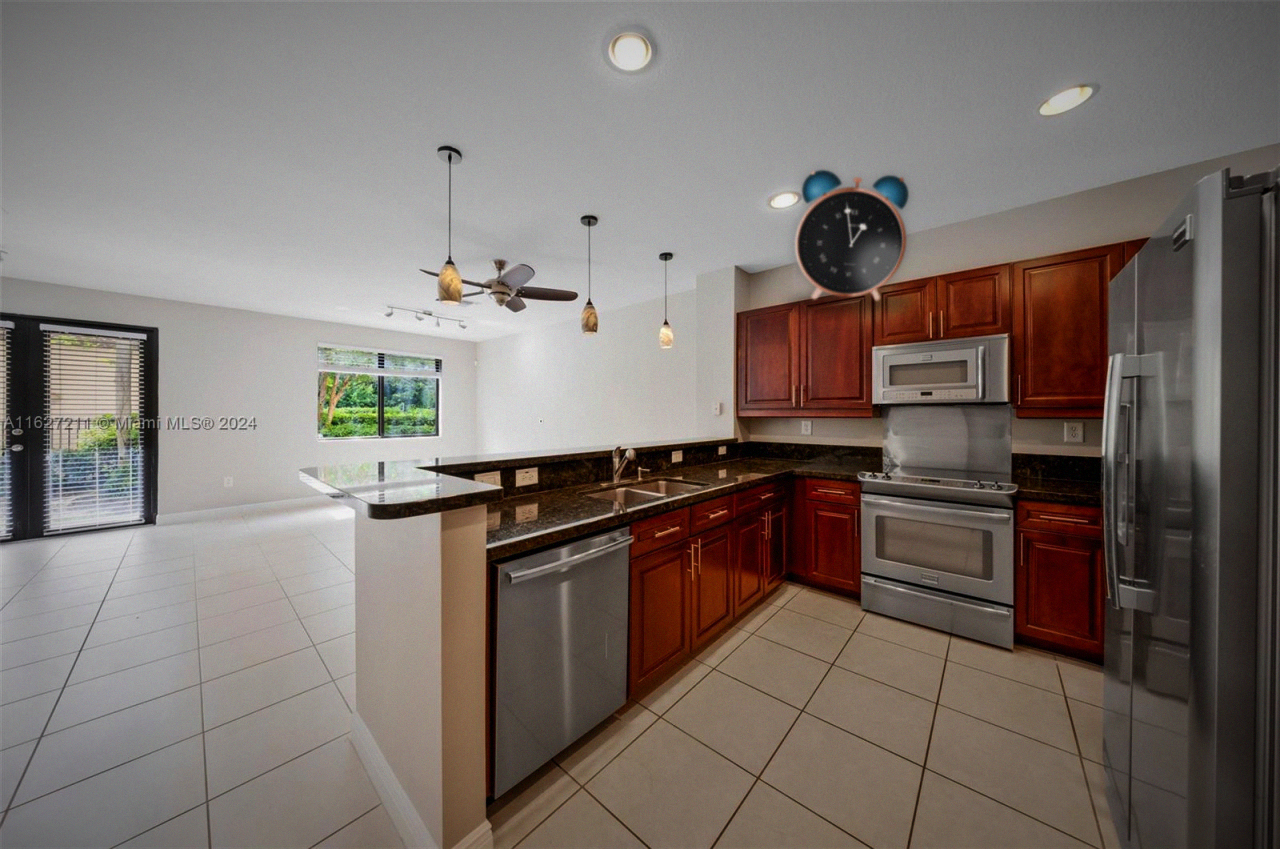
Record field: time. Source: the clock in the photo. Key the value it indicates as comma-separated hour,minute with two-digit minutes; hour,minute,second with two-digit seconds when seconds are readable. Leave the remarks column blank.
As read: 12,58
